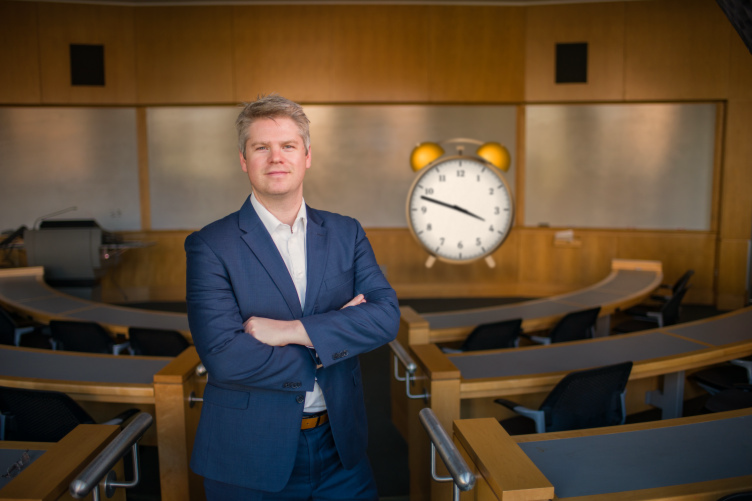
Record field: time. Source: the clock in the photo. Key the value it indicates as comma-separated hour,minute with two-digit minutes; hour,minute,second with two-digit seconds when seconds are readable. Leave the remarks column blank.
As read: 3,48
